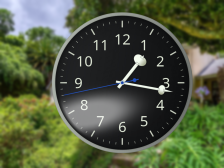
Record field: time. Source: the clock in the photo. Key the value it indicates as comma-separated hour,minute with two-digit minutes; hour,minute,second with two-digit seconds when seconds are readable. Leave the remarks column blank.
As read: 1,16,43
